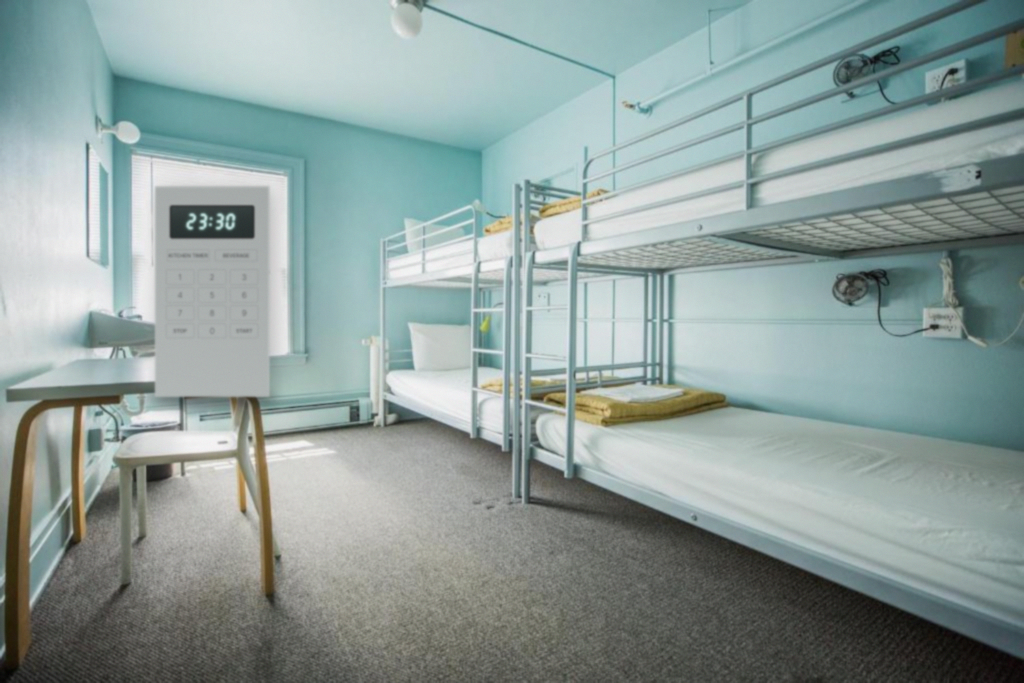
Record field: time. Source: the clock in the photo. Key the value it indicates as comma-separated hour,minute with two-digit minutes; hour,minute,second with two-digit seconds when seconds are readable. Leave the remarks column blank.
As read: 23,30
